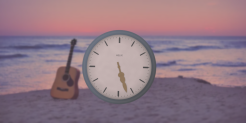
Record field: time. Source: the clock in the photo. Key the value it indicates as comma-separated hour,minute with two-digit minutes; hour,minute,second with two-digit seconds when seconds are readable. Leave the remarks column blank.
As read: 5,27
